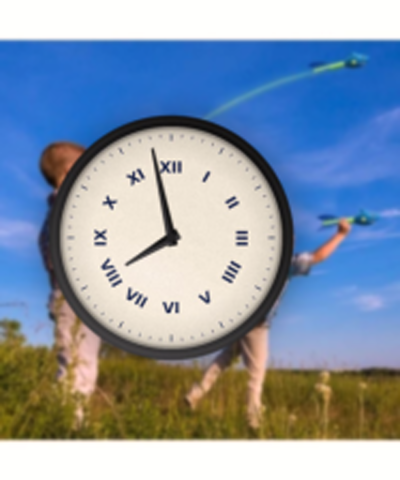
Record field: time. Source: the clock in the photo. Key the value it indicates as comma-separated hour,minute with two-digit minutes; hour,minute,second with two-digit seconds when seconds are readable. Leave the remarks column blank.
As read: 7,58
